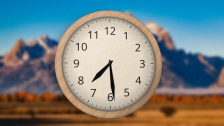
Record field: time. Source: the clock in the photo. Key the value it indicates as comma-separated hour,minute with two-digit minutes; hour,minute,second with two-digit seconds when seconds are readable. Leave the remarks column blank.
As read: 7,29
